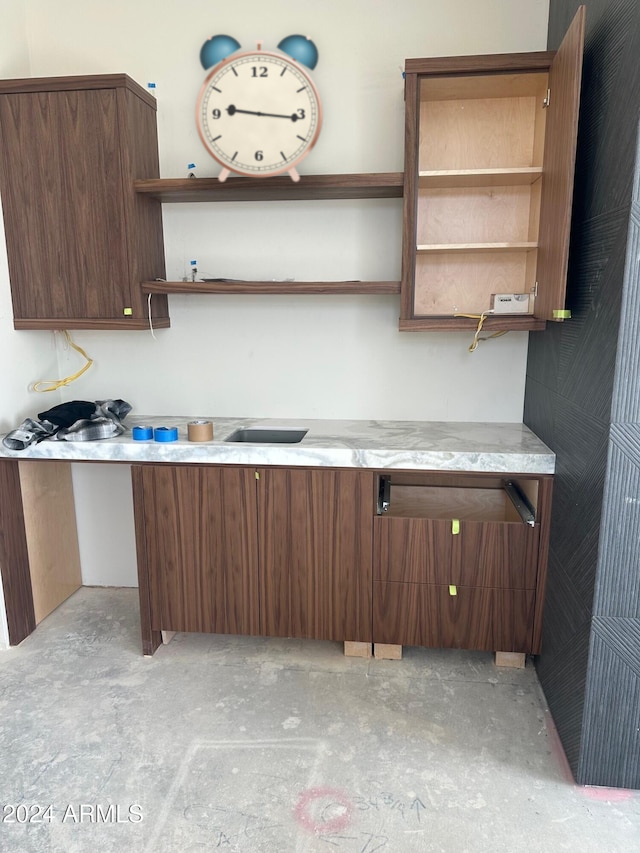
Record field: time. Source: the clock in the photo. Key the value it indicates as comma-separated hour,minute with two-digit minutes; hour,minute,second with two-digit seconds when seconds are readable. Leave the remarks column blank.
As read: 9,16
